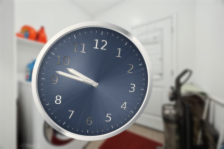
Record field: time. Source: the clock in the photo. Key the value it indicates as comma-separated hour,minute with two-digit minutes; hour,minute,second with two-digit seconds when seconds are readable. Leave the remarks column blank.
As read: 9,47
